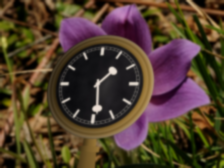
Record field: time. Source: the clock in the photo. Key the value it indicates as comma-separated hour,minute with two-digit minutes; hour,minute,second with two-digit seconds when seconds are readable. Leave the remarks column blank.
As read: 1,29
